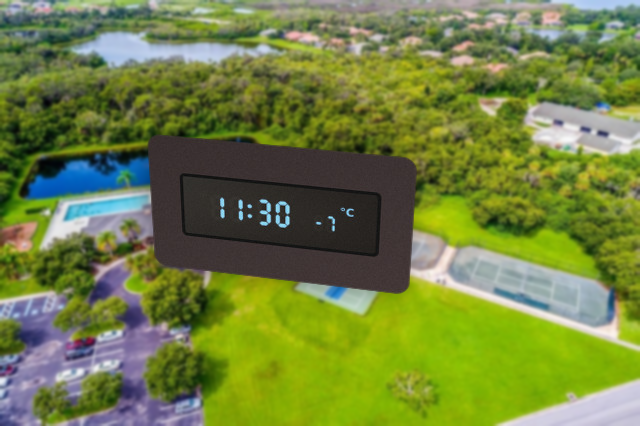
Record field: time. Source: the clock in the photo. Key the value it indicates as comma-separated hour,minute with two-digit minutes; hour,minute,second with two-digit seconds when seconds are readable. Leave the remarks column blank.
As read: 11,30
